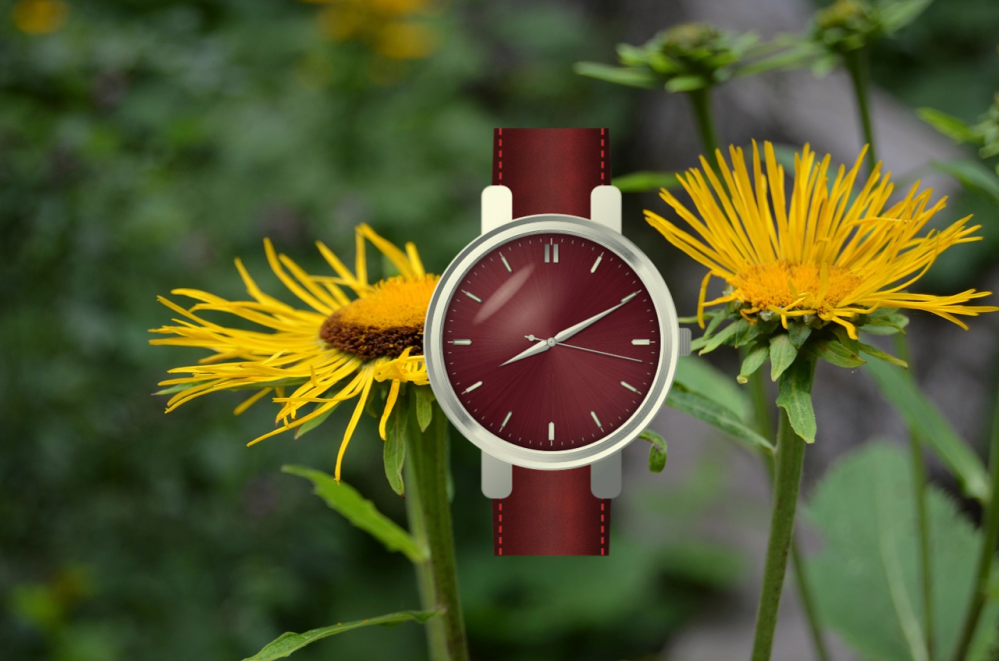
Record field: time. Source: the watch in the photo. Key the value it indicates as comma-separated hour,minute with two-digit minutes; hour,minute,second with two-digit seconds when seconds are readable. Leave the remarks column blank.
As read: 8,10,17
